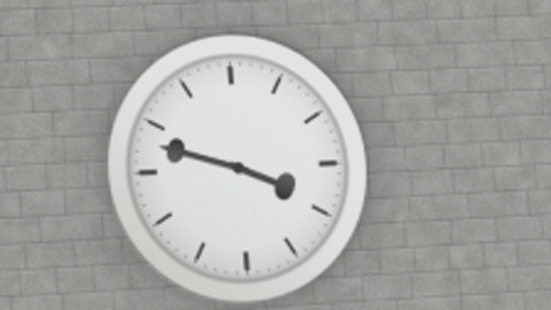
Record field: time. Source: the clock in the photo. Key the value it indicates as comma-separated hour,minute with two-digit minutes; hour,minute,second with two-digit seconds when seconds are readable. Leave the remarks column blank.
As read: 3,48
